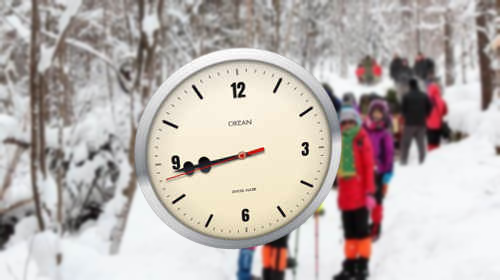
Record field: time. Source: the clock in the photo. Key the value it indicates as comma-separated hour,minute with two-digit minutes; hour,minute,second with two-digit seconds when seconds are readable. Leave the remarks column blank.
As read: 8,43,43
